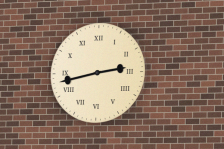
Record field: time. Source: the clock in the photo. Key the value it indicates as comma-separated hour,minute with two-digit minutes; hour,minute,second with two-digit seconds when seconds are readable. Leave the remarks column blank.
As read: 2,43
